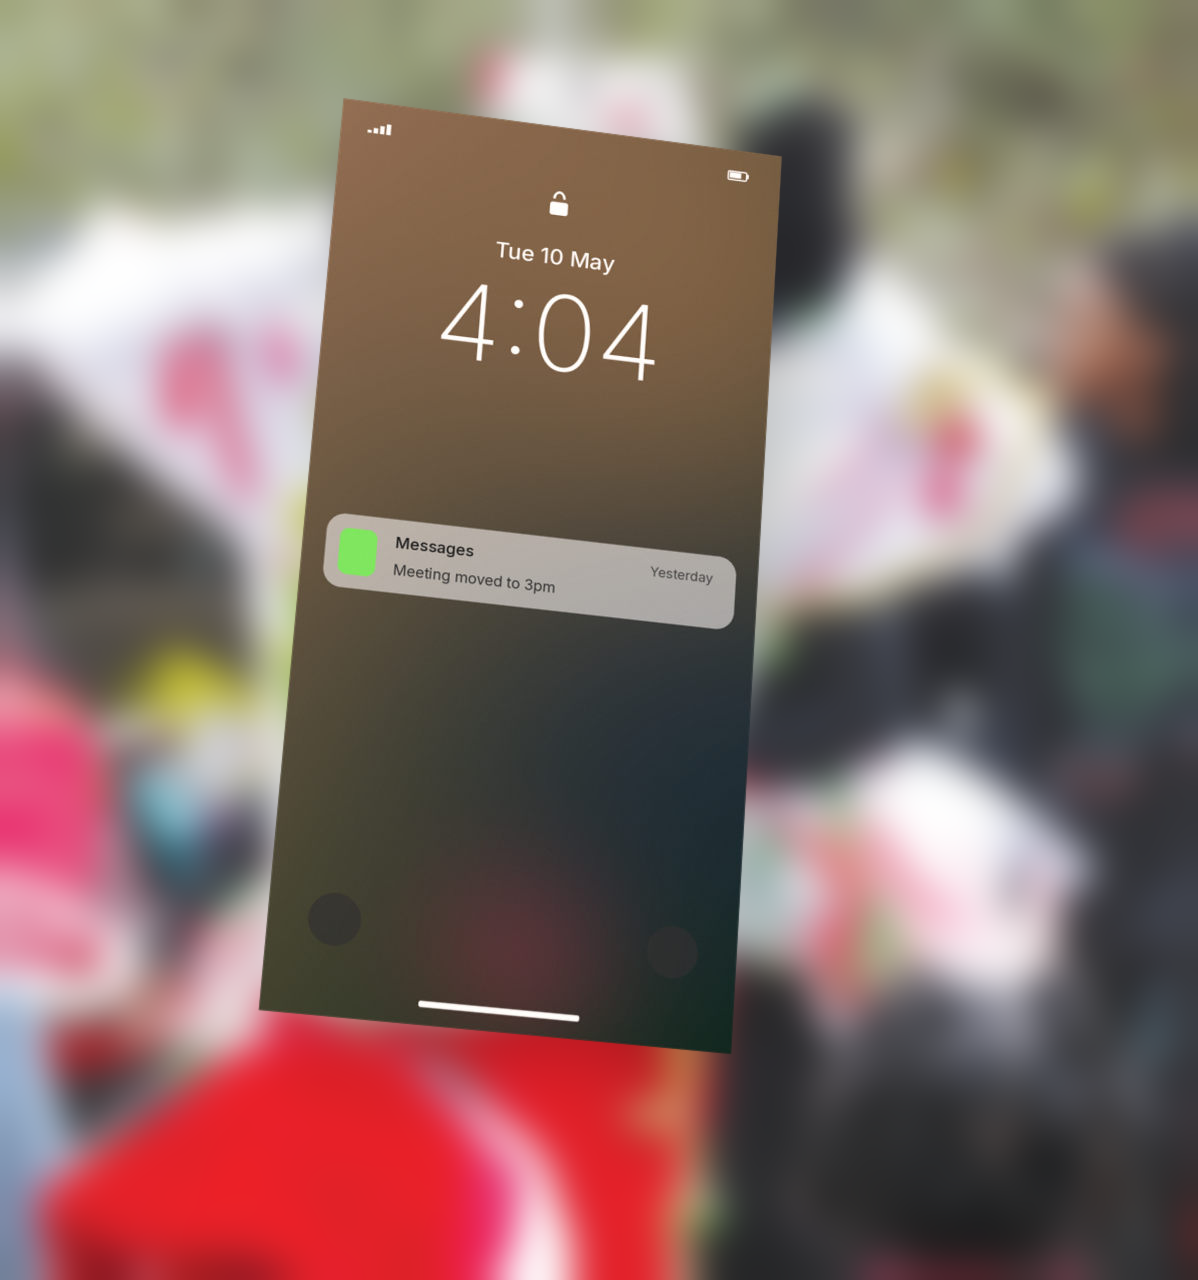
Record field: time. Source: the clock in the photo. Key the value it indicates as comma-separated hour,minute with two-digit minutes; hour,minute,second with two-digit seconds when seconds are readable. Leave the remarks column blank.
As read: 4,04
